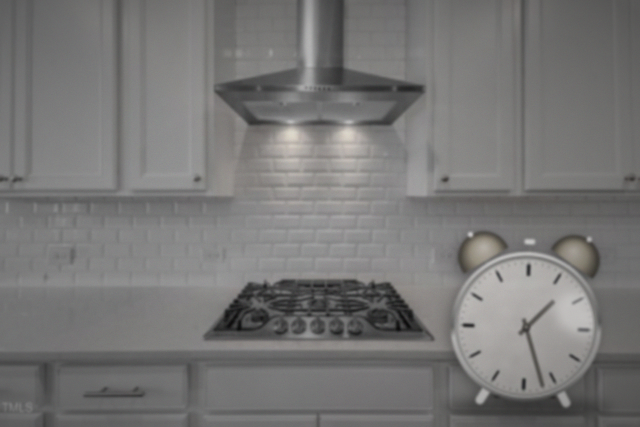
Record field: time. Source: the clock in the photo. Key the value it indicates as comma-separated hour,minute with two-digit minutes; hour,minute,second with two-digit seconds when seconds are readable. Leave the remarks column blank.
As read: 1,27
